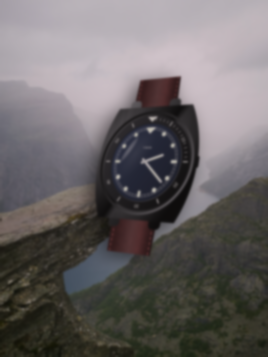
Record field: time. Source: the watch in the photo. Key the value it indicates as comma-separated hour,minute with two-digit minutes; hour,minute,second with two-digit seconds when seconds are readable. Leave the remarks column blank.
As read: 2,22
